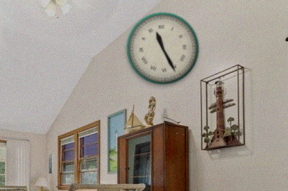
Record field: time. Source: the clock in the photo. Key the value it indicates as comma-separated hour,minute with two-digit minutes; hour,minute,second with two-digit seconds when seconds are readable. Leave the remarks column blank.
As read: 11,26
